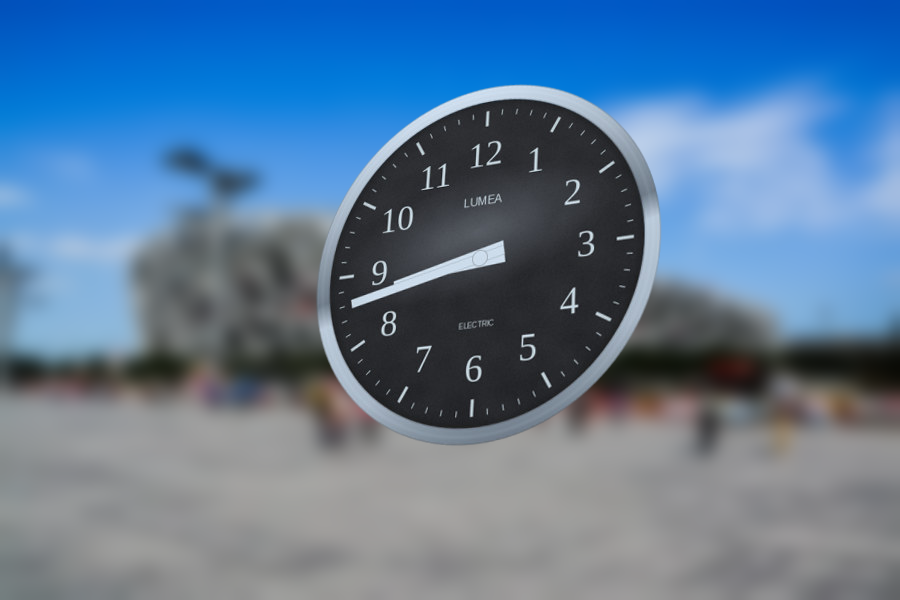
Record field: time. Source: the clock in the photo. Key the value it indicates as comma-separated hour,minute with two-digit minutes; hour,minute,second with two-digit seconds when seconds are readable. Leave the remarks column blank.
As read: 8,43
